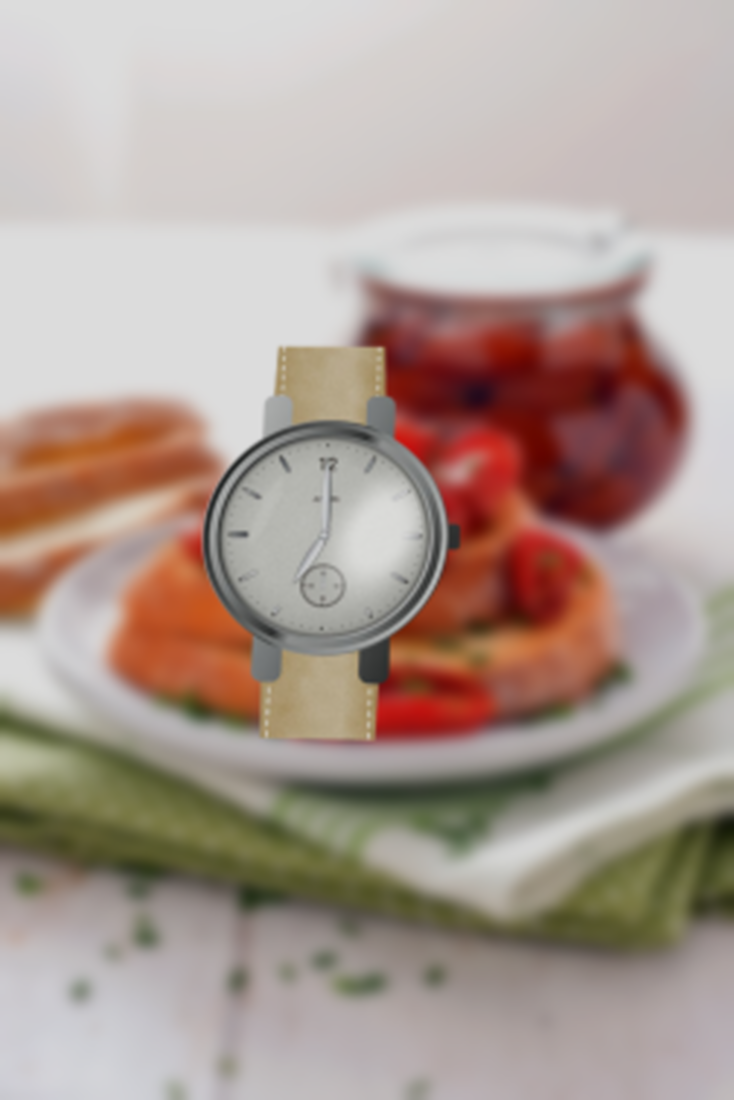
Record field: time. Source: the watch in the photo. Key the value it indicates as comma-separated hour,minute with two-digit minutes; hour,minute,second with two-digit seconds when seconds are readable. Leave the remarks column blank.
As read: 7,00
